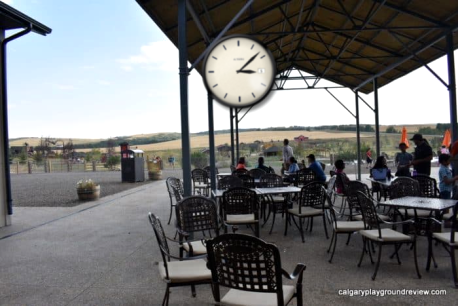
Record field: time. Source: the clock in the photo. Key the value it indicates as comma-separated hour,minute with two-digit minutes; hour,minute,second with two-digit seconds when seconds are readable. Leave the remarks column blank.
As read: 3,08
